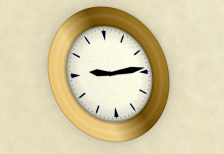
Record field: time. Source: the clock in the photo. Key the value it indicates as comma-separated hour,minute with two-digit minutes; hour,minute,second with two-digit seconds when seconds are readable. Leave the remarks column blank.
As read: 9,14
